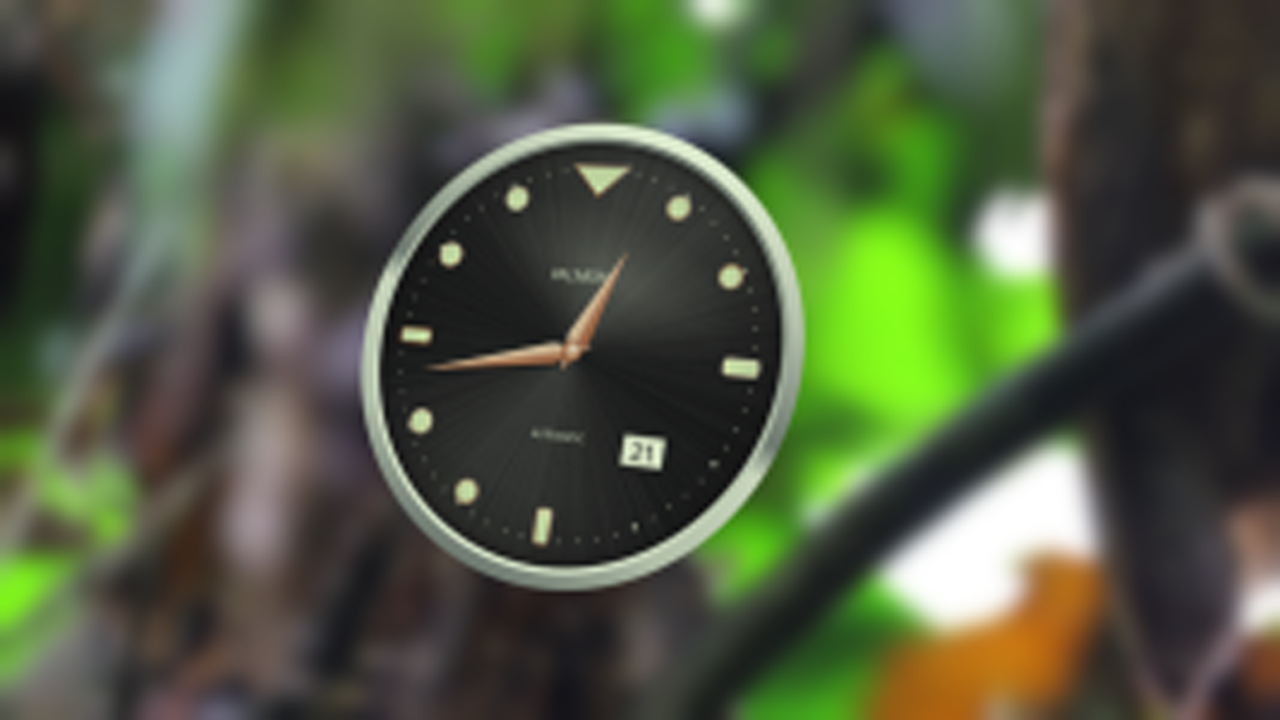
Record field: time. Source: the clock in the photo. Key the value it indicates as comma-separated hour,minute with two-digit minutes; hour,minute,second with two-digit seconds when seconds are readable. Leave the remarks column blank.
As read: 12,43
